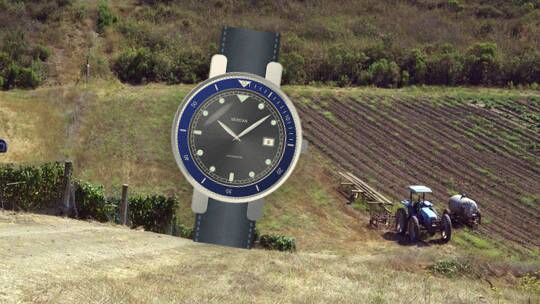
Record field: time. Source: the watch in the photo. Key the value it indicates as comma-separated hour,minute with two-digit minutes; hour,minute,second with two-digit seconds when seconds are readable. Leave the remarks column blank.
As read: 10,08
